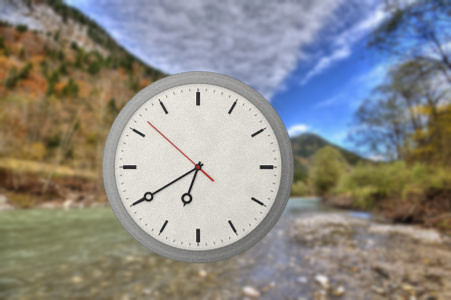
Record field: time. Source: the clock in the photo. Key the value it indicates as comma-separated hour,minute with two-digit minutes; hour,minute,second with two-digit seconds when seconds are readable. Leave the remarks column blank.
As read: 6,39,52
